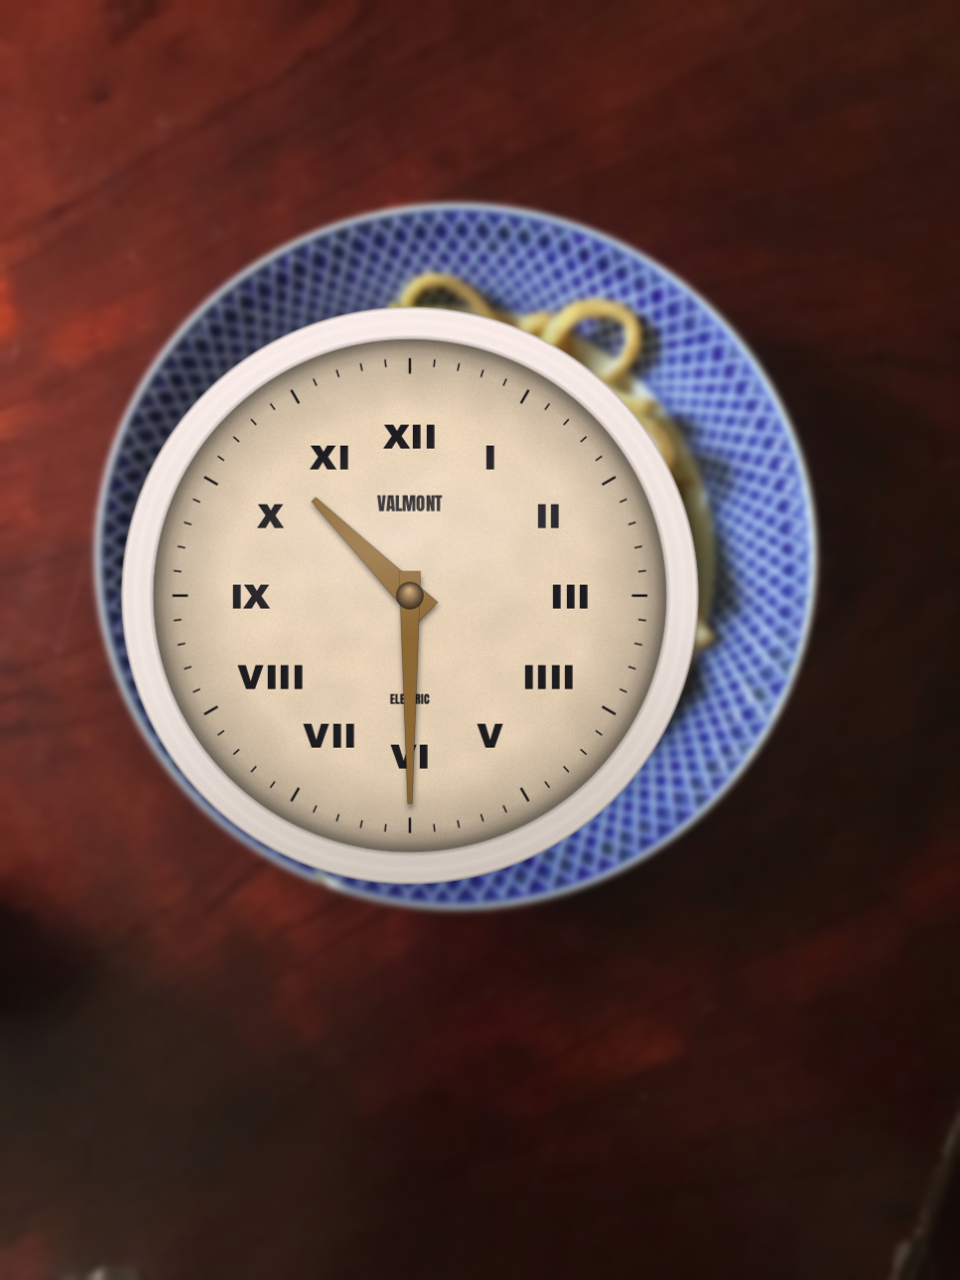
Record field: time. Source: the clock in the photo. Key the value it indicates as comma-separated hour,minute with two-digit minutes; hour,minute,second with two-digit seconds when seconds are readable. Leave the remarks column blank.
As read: 10,30
